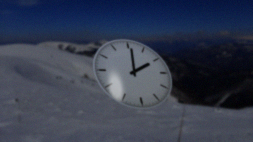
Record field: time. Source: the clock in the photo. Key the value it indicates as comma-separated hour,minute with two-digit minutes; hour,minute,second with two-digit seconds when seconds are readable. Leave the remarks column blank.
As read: 2,01
